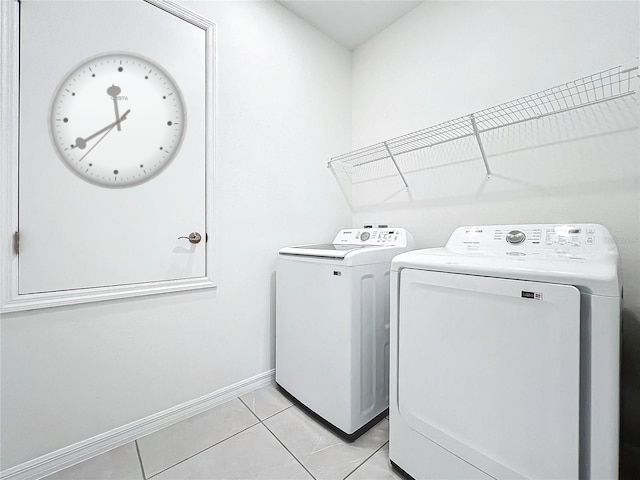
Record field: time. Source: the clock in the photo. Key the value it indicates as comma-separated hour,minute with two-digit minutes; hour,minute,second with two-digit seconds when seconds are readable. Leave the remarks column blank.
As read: 11,39,37
